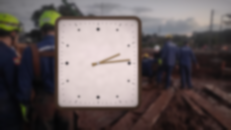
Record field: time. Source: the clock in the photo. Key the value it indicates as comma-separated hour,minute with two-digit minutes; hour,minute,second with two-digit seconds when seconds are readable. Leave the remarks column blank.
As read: 2,14
